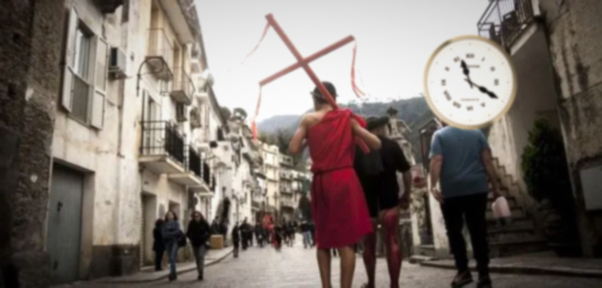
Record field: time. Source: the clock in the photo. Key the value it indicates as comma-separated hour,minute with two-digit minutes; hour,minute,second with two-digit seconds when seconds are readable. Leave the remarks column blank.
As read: 11,20
